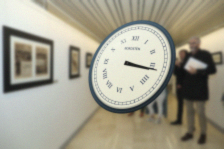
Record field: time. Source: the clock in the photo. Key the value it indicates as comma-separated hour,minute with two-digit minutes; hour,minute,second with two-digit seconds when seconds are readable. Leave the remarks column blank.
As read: 3,16
